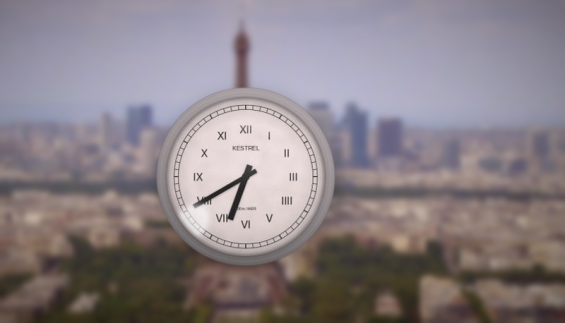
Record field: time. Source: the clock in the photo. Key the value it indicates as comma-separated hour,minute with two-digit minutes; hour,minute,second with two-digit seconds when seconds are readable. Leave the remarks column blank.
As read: 6,40
